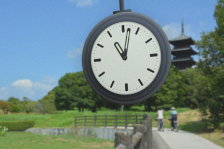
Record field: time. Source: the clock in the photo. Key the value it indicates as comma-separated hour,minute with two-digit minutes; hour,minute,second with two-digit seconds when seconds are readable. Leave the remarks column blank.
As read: 11,02
